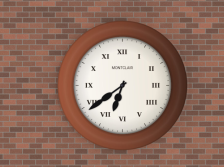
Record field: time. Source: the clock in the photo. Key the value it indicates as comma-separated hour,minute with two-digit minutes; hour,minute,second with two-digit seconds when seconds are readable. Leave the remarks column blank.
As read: 6,39
